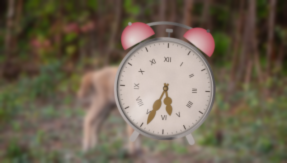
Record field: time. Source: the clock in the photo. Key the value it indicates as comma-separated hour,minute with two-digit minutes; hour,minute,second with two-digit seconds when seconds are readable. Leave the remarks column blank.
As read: 5,34
